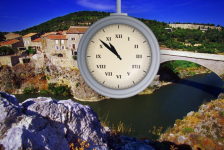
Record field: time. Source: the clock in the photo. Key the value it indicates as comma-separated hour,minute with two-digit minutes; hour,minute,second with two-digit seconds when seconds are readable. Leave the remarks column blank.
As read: 10,52
